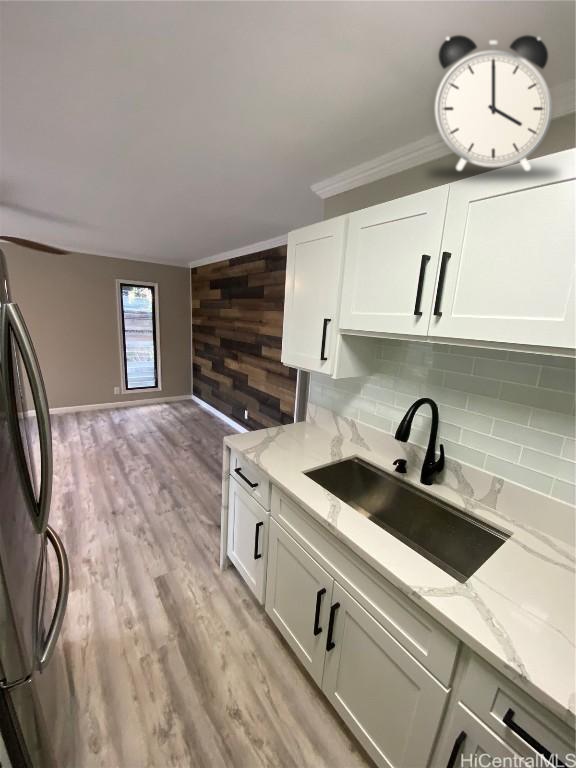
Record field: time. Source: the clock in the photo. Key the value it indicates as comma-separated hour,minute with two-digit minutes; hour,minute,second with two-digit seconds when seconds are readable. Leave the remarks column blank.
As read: 4,00
